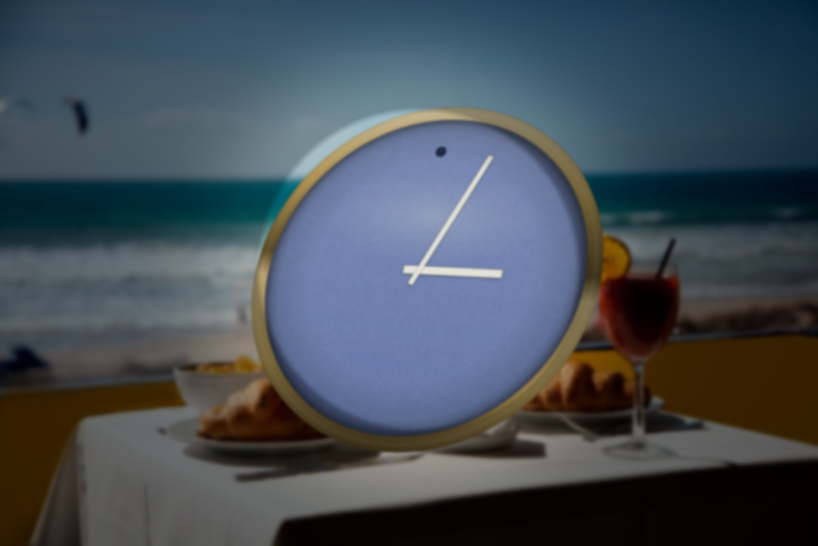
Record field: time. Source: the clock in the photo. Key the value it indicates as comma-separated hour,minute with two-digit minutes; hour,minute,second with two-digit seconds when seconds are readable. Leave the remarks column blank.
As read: 3,04
